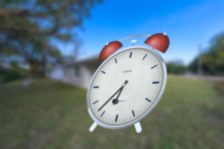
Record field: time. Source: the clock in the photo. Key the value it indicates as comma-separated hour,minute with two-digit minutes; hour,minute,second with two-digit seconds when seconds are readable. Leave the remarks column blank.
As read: 6,37
